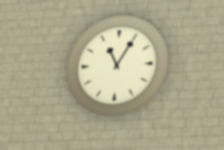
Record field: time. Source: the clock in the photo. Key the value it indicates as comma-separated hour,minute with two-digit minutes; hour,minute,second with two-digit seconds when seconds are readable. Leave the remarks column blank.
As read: 11,05
